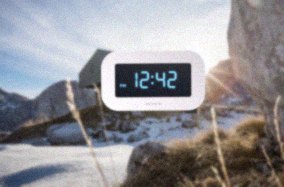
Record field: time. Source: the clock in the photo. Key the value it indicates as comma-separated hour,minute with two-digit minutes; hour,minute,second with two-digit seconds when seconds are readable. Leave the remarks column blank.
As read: 12,42
